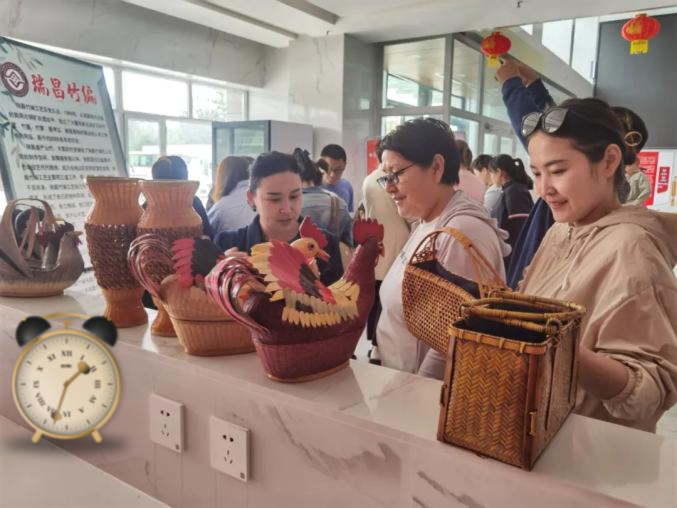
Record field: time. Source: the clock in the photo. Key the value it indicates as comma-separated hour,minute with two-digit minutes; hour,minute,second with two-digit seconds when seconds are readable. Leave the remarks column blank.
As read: 1,33
